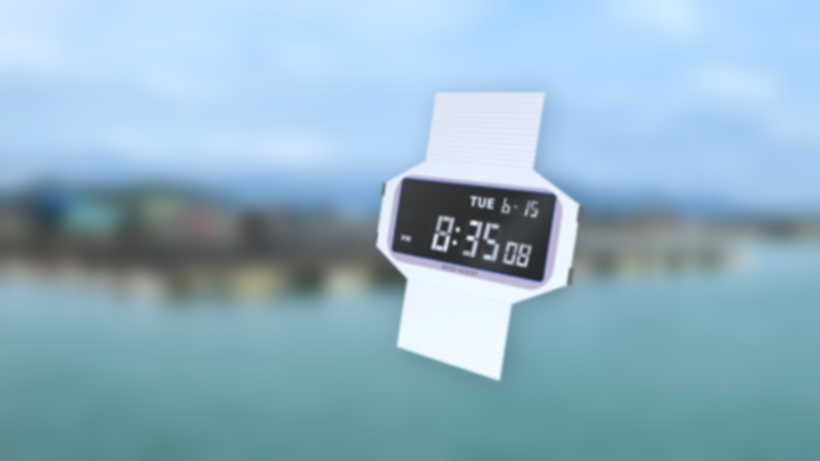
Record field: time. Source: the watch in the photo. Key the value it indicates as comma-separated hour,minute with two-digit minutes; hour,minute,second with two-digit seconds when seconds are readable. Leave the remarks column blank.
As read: 8,35,08
